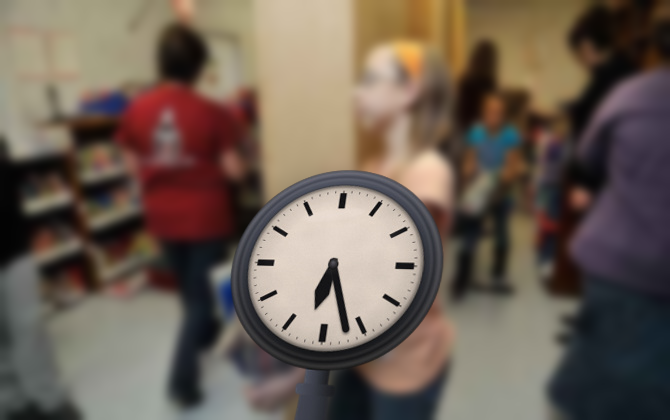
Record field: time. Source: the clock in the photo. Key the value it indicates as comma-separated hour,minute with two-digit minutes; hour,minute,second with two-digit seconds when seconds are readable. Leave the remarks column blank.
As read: 6,27
